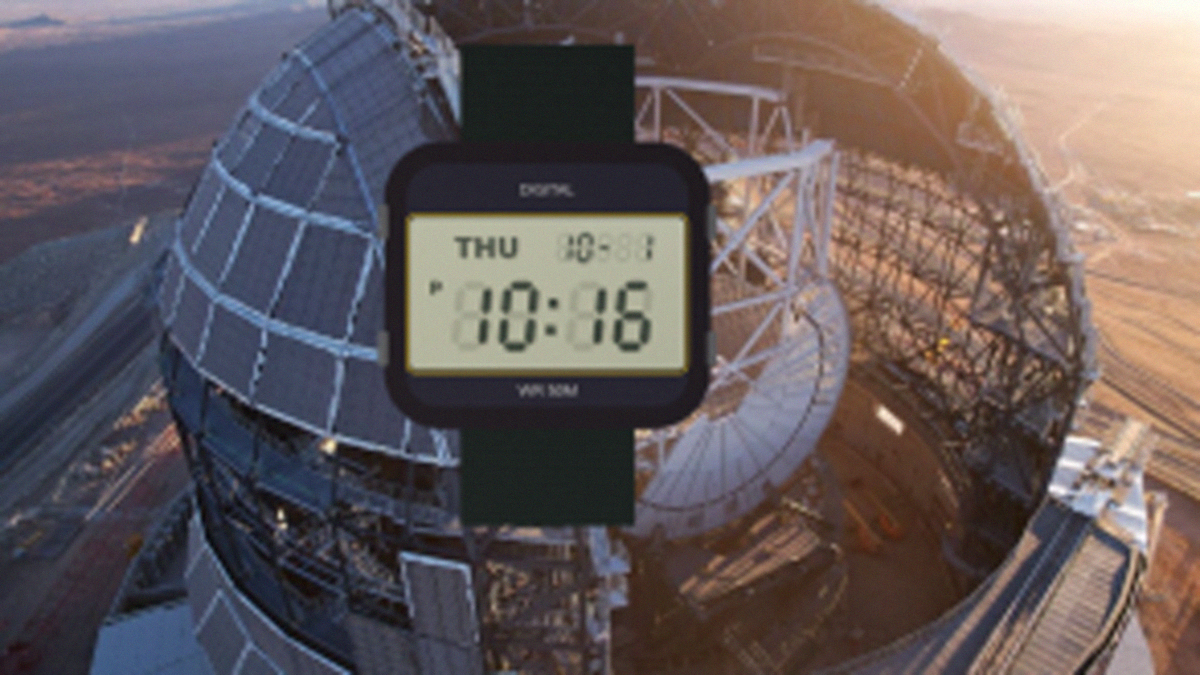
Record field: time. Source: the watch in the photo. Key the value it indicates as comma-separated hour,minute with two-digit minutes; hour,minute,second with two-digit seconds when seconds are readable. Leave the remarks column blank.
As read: 10,16
